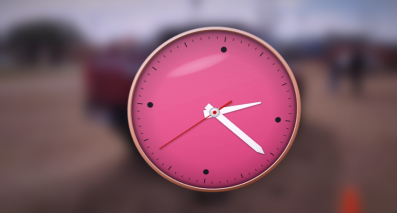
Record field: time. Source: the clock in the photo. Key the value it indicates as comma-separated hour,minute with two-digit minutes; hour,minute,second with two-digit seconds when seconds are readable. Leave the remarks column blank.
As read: 2,20,38
